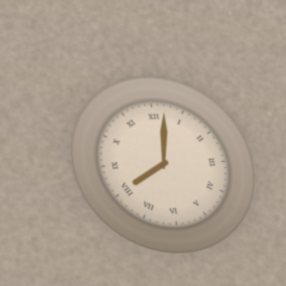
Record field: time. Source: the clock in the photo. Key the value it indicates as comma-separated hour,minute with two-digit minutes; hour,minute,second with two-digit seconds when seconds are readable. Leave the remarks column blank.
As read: 8,02
